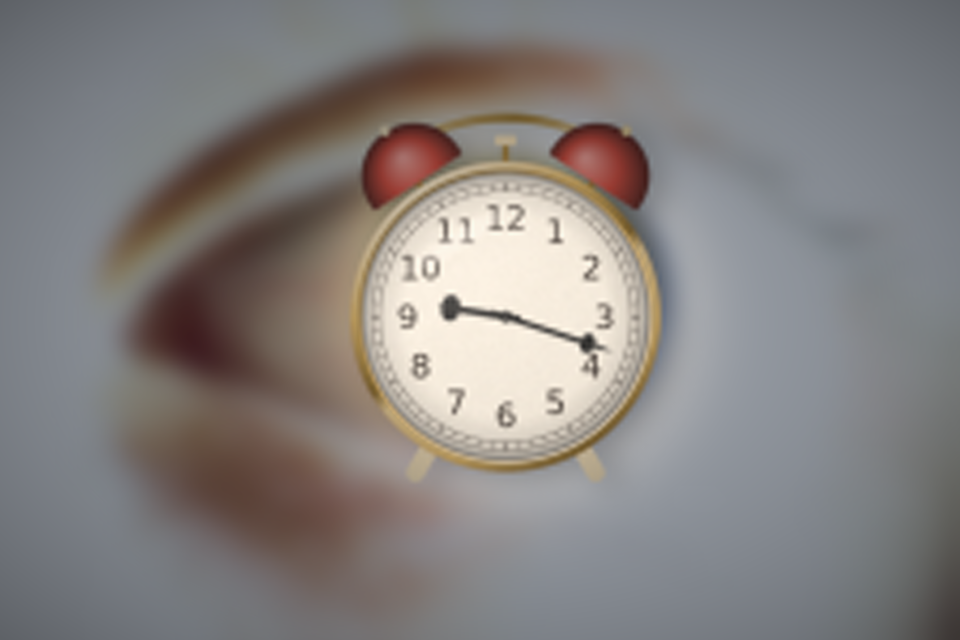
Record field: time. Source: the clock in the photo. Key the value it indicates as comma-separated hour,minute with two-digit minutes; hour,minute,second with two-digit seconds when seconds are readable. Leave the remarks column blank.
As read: 9,18
